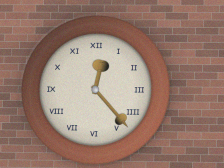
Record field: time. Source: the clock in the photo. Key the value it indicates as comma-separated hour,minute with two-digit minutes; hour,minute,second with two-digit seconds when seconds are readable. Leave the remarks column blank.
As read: 12,23
